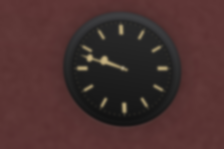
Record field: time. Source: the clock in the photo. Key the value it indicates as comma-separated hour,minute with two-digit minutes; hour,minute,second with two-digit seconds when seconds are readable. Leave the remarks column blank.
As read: 9,48
